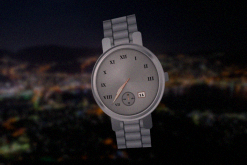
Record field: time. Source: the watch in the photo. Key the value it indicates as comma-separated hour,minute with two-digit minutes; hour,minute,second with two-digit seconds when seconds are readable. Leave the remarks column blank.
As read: 7,37
